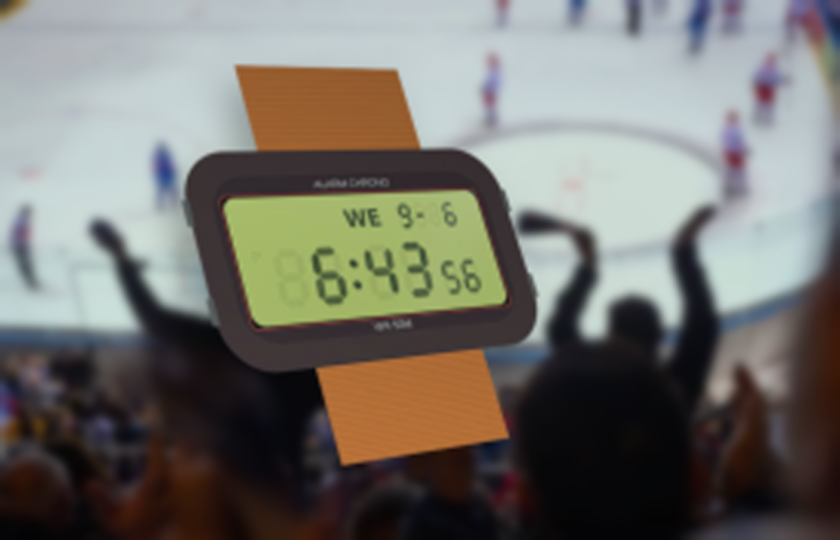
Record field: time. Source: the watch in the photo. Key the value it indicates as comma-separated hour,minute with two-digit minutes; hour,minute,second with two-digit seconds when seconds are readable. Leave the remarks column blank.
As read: 6,43,56
